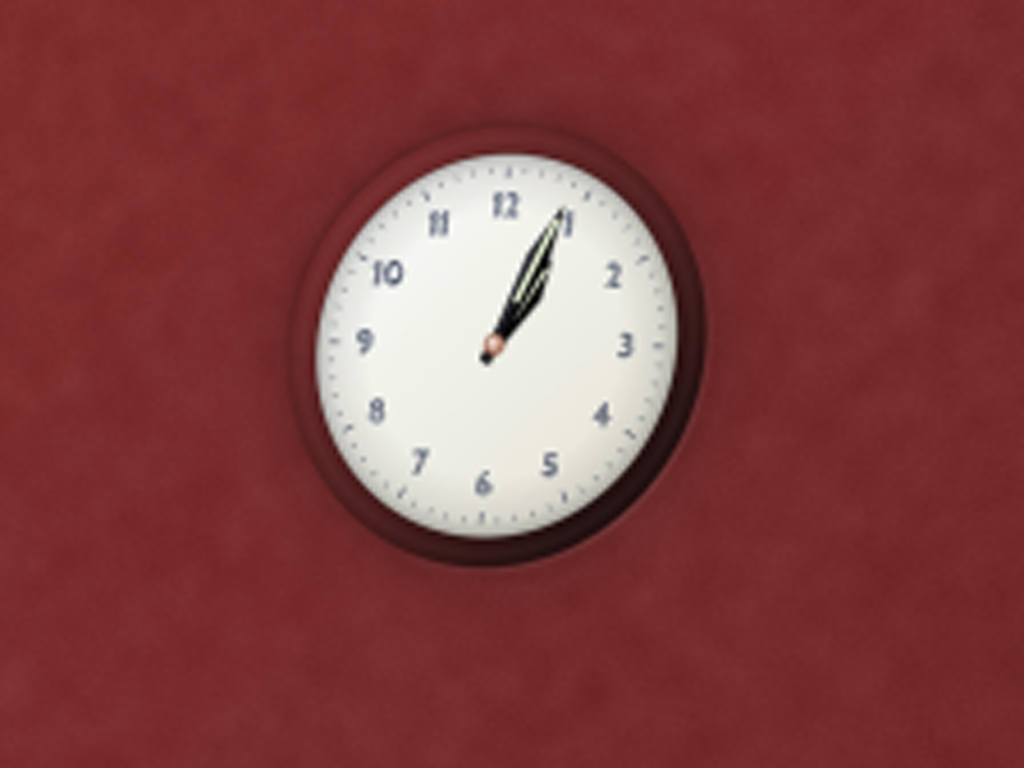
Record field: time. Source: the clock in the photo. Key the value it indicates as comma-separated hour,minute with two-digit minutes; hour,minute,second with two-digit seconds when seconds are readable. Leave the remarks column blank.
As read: 1,04
